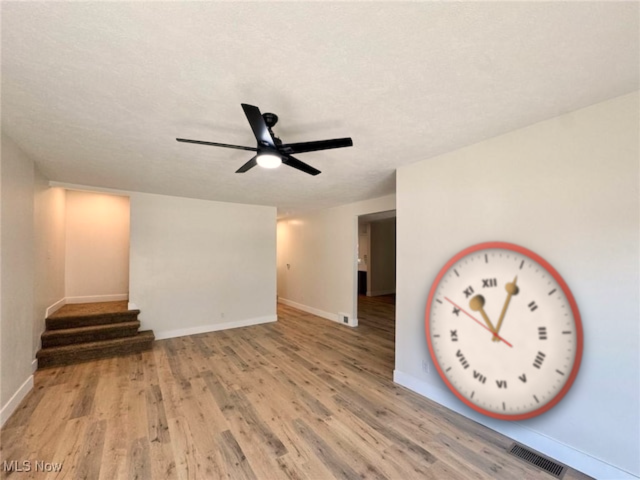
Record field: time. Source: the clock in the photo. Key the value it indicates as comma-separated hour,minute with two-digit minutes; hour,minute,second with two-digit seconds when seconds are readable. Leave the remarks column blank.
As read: 11,04,51
